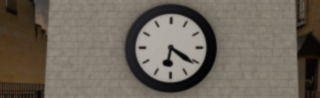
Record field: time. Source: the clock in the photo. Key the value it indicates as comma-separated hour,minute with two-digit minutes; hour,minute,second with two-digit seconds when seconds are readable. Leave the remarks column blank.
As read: 6,21
